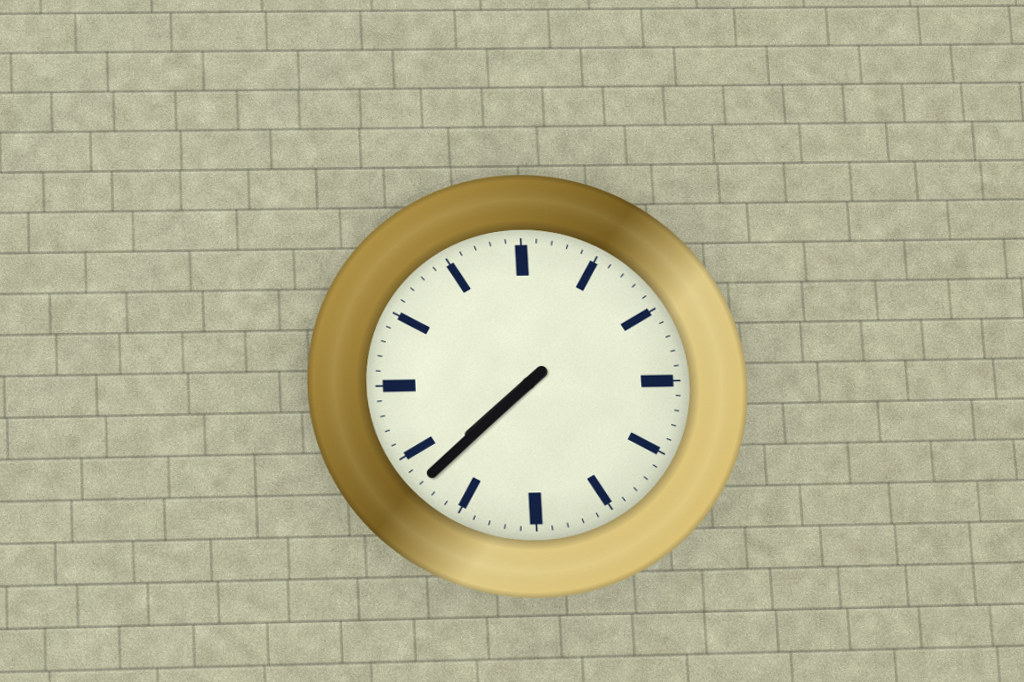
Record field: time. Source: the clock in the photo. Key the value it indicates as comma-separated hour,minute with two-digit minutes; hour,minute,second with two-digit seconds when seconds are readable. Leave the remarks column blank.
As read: 7,38
